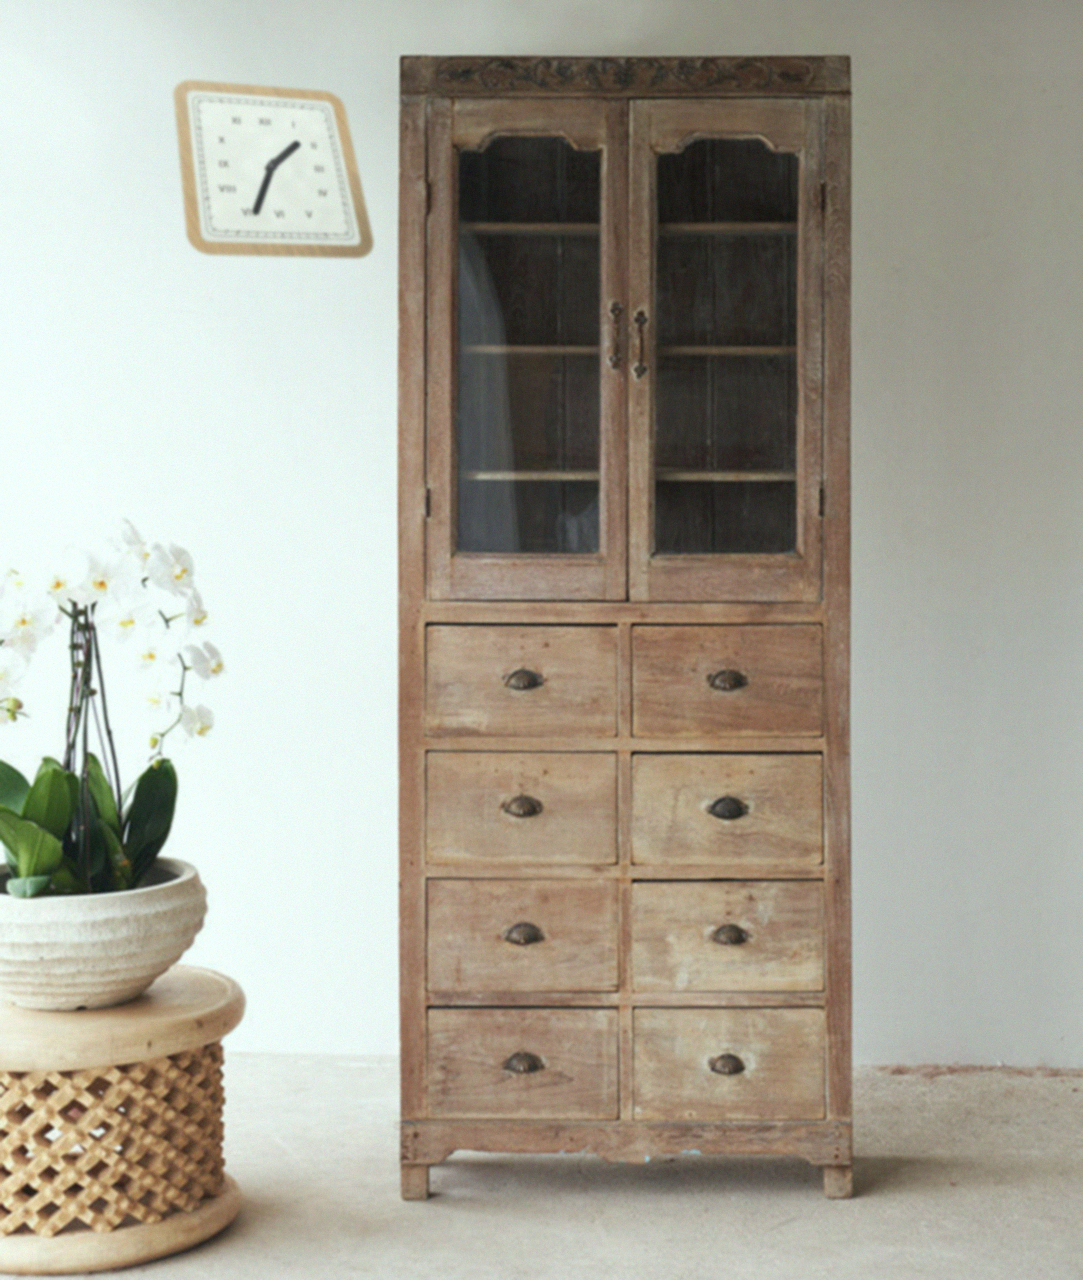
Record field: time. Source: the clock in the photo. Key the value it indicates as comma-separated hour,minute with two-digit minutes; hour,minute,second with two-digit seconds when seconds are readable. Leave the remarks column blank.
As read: 1,34
